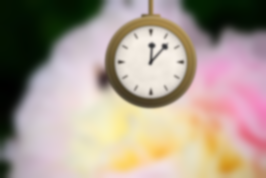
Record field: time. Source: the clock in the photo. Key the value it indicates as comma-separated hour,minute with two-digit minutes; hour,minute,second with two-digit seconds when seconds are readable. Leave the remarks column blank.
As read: 12,07
